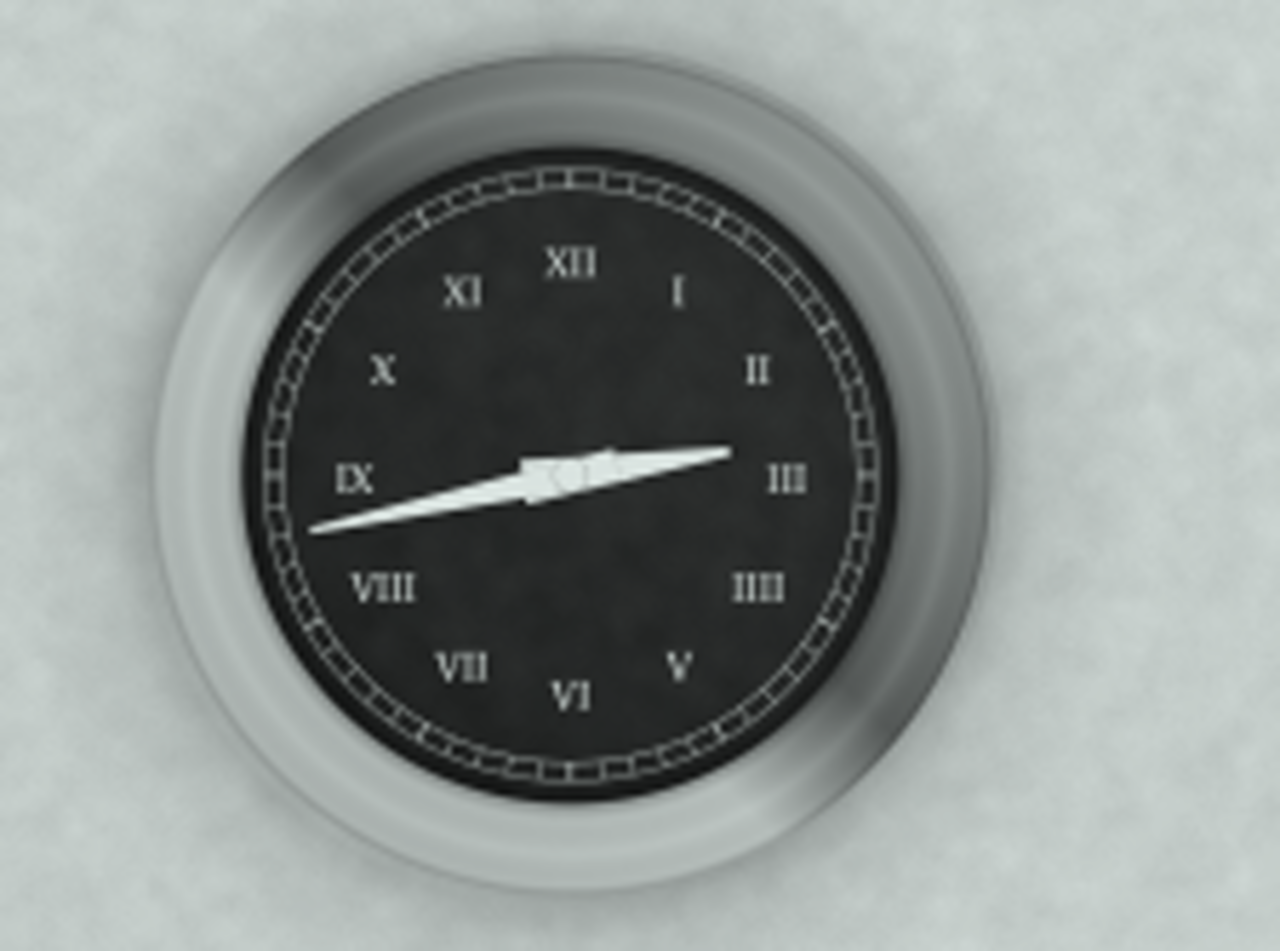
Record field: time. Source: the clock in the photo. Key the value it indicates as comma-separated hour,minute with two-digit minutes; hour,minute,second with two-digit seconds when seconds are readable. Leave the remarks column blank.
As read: 2,43
